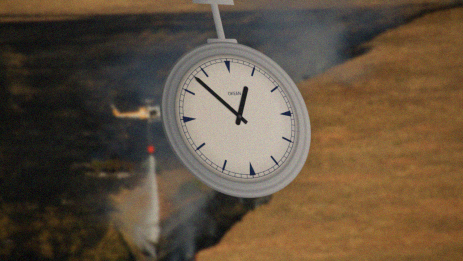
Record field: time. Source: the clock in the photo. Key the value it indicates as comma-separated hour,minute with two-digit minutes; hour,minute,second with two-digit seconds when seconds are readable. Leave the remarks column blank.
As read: 12,53
